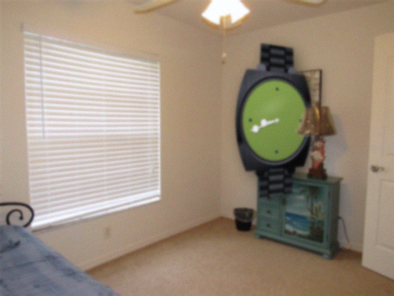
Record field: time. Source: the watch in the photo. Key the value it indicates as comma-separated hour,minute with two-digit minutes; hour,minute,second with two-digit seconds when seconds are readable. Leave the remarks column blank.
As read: 8,42
